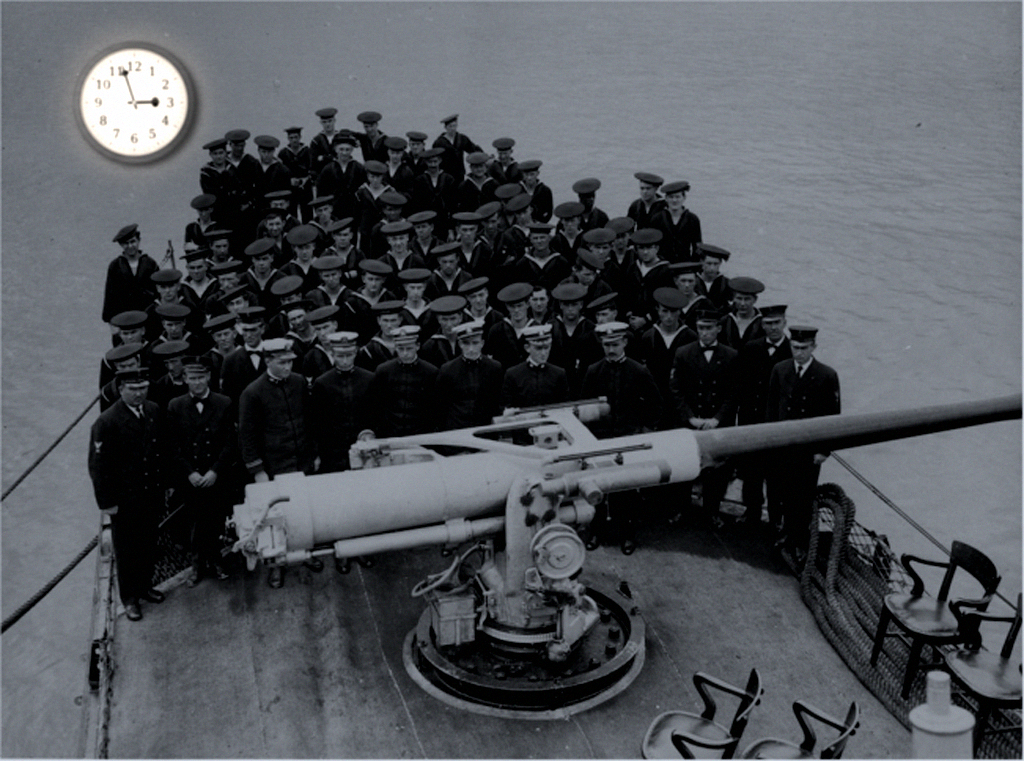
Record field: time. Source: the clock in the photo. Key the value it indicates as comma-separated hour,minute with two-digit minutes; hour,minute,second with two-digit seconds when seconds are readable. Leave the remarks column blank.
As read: 2,57
